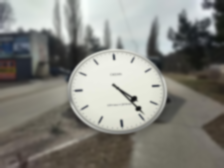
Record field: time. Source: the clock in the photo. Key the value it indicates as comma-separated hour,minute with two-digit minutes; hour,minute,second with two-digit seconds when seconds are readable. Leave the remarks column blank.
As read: 4,24
